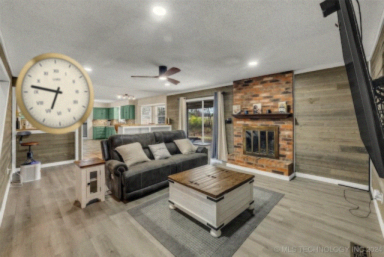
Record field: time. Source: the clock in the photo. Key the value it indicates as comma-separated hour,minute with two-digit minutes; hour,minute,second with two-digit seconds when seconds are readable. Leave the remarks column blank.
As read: 6,47
